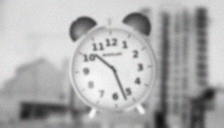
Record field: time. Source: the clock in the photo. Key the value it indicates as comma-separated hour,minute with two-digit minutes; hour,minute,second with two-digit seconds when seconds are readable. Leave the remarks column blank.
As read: 10,27
